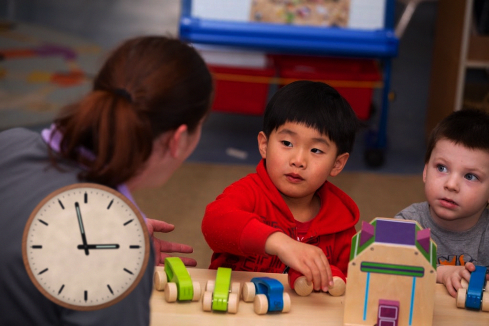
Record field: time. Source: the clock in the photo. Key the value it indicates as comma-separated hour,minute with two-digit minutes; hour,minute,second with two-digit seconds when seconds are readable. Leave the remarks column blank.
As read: 2,58
